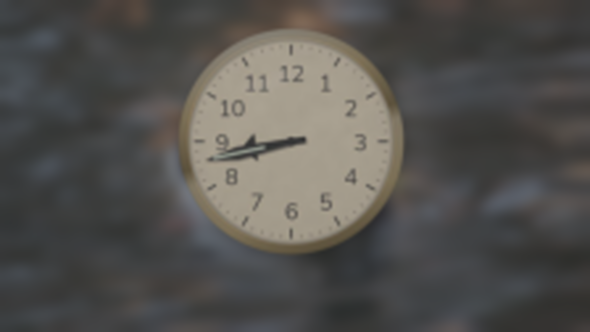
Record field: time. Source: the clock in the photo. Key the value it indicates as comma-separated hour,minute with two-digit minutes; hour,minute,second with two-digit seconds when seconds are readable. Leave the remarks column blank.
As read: 8,43
